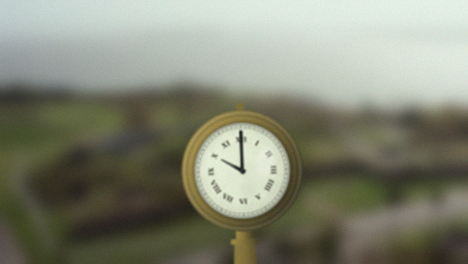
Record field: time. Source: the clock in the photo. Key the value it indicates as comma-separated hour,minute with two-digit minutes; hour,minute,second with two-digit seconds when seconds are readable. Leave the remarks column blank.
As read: 10,00
